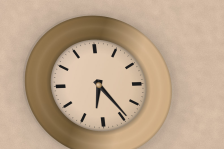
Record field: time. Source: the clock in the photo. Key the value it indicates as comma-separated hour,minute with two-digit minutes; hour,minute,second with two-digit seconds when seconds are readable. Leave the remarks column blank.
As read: 6,24
